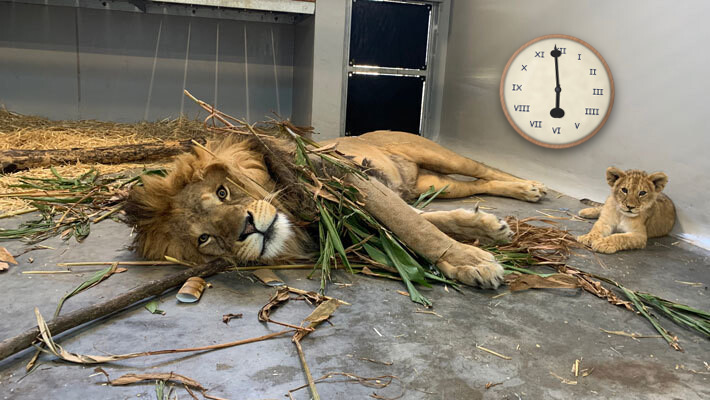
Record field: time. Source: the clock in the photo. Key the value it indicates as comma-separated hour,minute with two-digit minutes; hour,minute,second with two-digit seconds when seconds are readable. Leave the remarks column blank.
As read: 5,59
